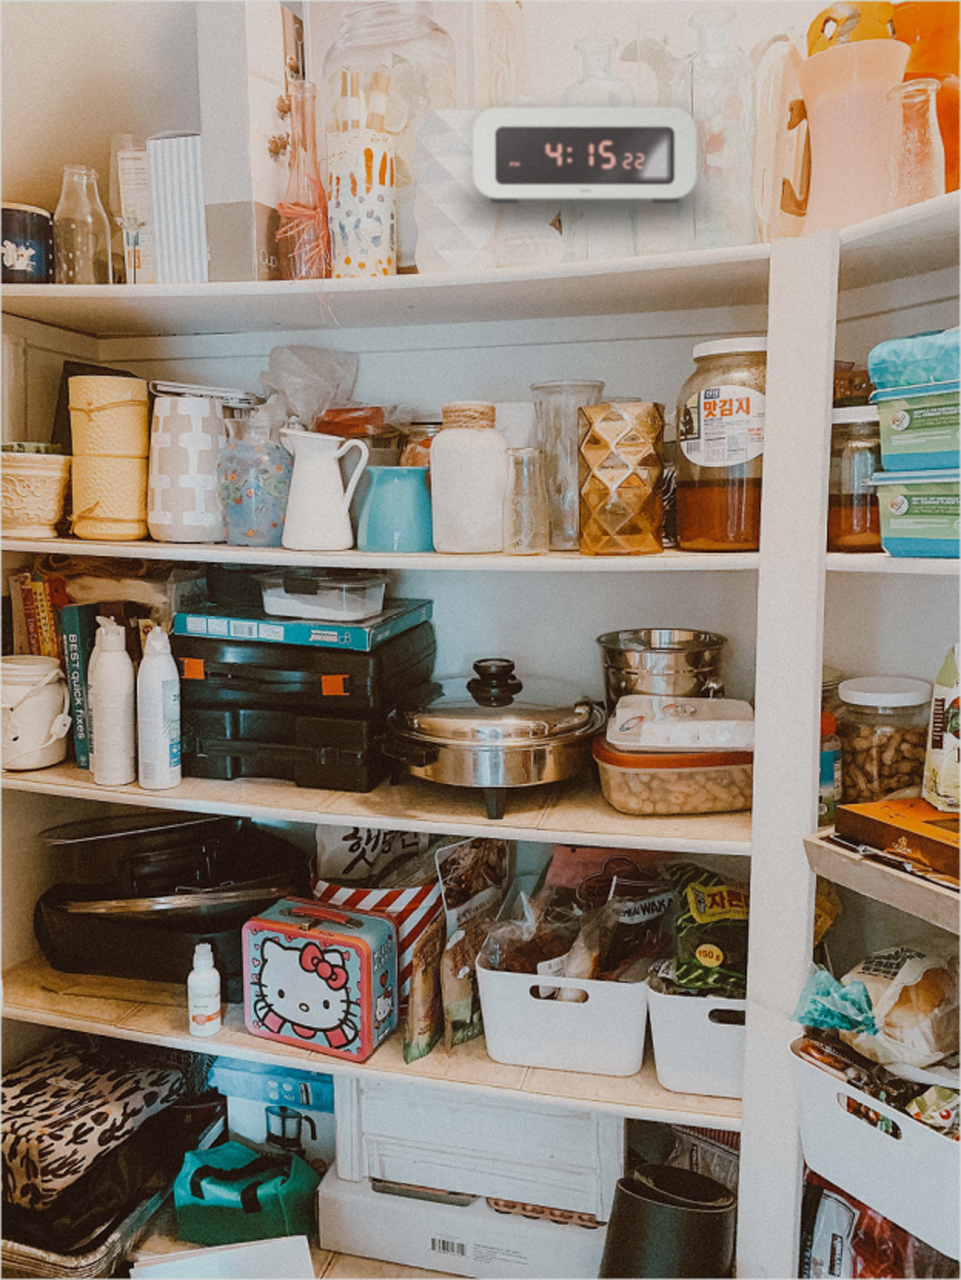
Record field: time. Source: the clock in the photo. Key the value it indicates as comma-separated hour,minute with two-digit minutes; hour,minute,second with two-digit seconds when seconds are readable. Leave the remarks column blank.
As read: 4,15,22
